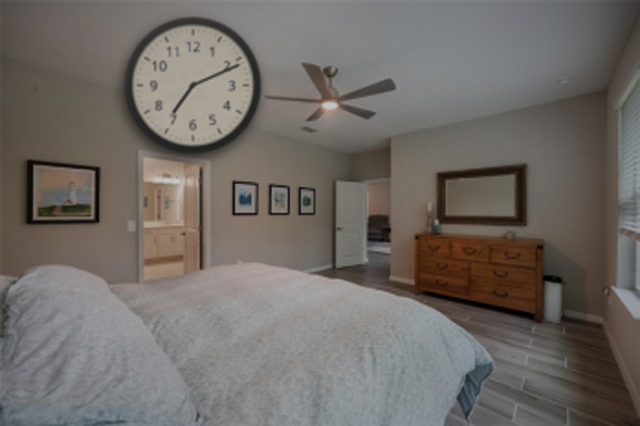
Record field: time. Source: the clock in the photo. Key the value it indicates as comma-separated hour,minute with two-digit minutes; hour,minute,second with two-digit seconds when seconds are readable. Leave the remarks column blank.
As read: 7,11
